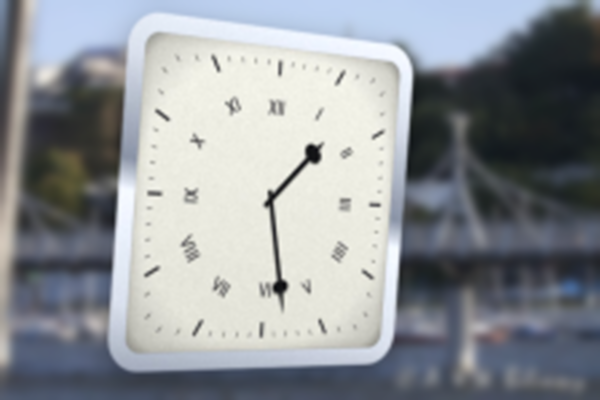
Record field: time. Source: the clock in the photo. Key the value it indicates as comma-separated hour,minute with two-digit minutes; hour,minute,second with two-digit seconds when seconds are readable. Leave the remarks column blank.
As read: 1,28
